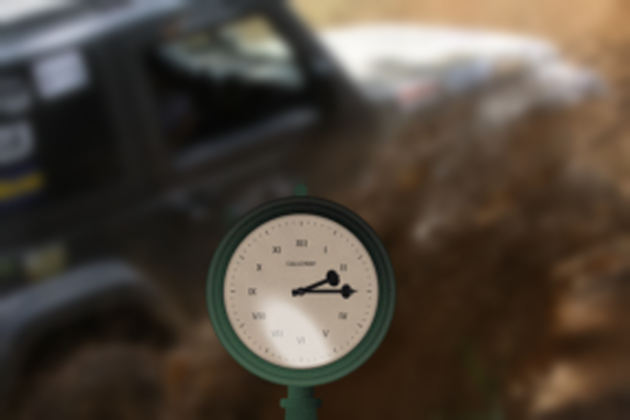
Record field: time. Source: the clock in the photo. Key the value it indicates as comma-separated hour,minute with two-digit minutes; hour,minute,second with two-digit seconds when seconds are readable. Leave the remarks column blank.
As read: 2,15
